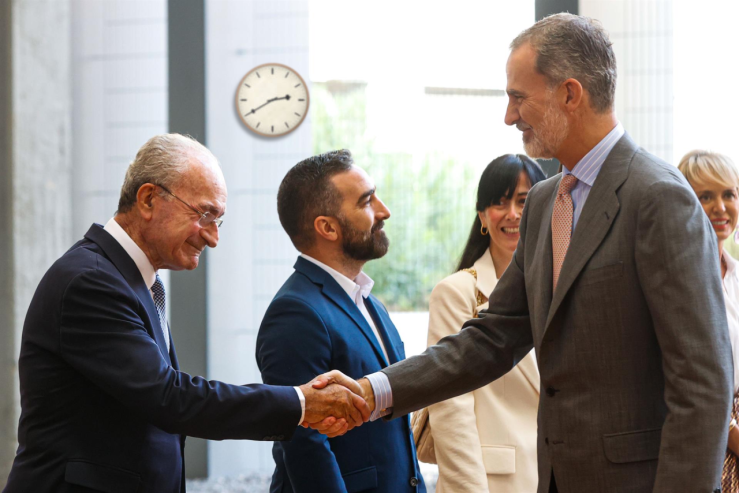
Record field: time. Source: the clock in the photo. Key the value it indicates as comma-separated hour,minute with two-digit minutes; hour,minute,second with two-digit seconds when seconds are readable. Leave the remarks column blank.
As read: 2,40
